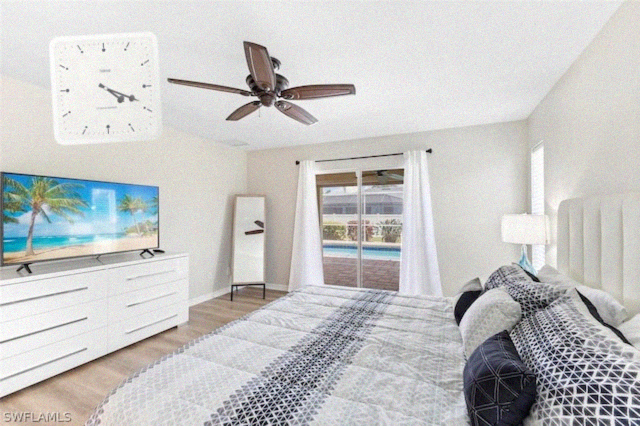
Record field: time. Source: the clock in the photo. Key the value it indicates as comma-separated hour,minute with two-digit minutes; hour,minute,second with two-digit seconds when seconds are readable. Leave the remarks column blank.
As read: 4,19
